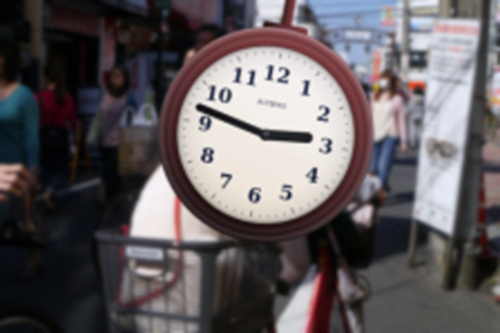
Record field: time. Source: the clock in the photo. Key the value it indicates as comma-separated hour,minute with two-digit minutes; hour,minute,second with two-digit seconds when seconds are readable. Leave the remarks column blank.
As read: 2,47
